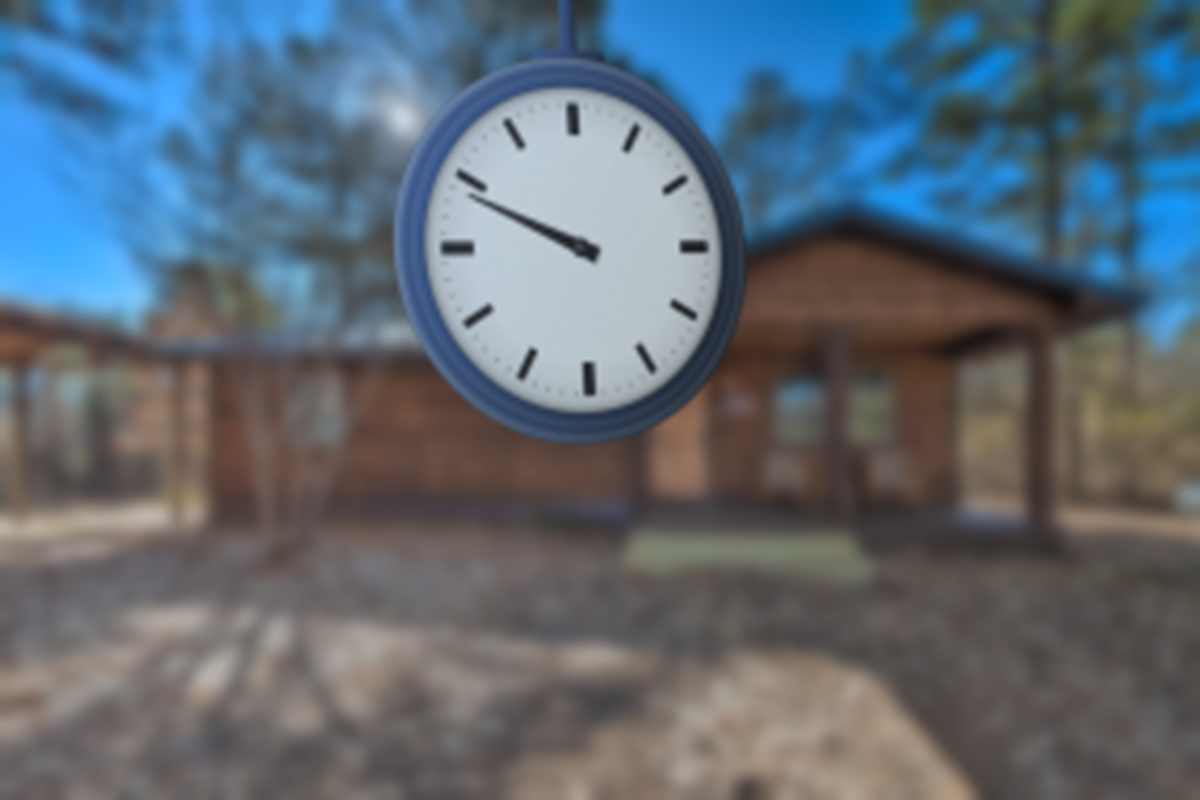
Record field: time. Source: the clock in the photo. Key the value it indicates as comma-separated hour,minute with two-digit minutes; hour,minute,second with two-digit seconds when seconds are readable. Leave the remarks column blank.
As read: 9,49
